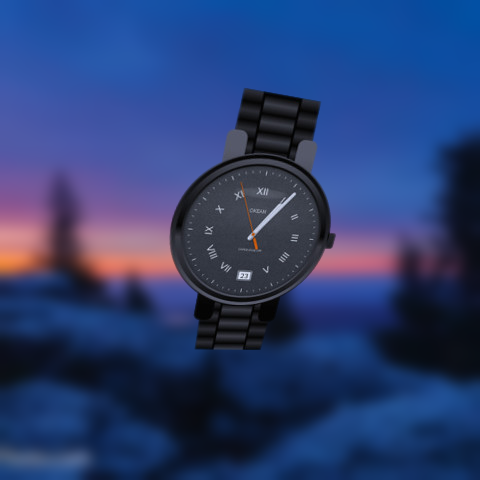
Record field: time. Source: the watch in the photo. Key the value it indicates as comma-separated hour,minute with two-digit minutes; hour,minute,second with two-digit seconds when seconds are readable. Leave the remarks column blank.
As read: 1,05,56
